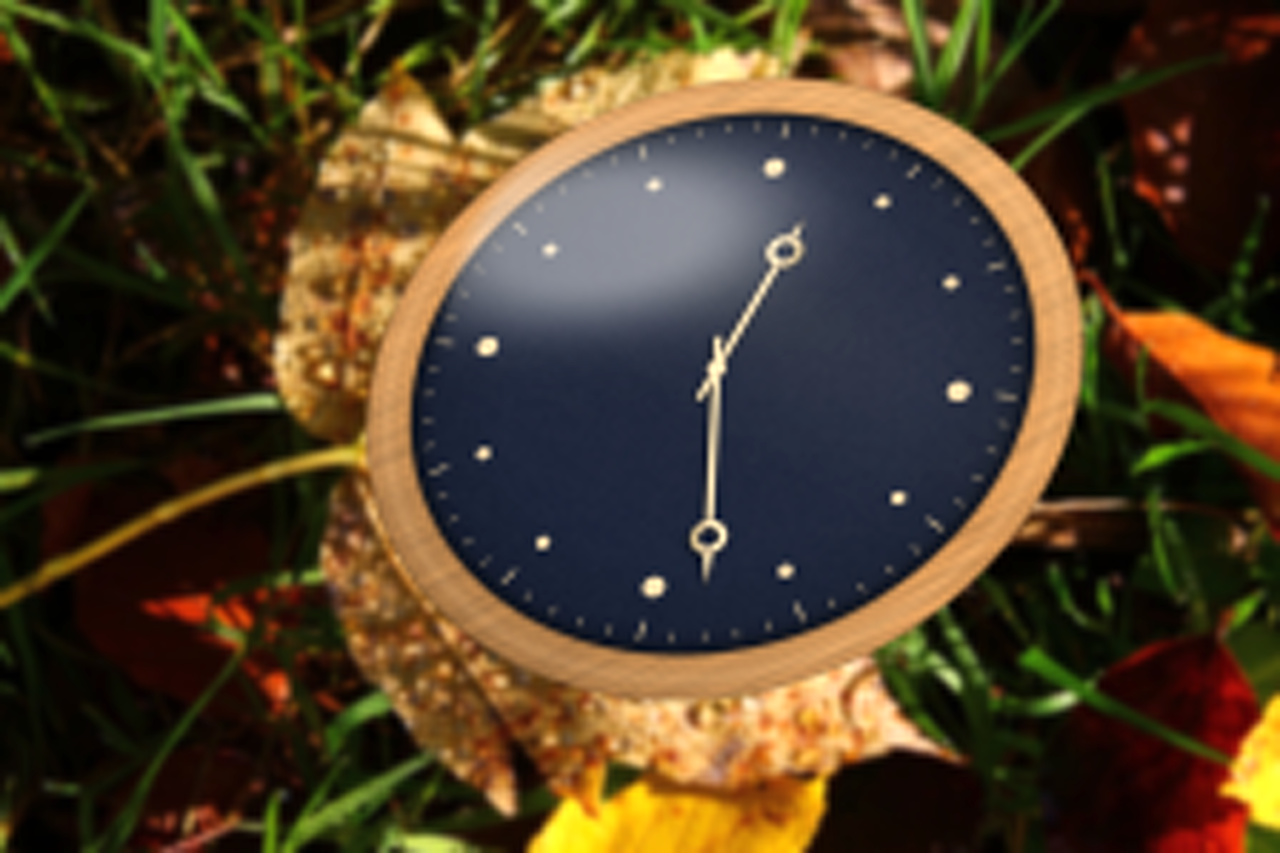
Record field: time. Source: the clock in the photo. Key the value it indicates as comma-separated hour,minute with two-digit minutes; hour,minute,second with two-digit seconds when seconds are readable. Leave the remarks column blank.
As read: 12,28
